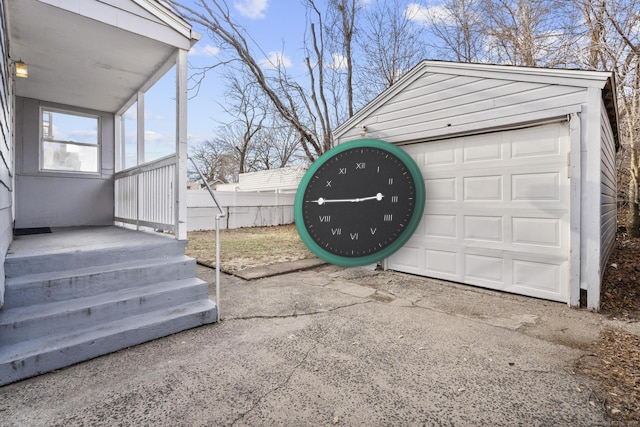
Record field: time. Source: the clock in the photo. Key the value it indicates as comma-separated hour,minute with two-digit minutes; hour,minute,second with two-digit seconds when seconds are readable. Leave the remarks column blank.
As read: 2,45
